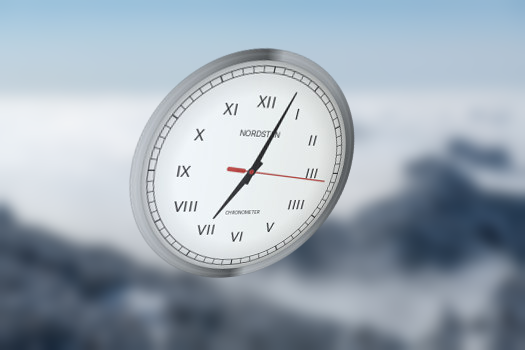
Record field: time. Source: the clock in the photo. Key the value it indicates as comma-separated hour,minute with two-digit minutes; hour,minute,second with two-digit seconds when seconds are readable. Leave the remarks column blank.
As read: 7,03,16
